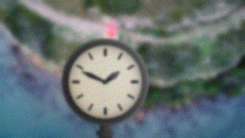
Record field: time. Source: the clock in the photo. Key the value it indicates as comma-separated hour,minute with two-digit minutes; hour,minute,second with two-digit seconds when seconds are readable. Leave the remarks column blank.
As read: 1,49
